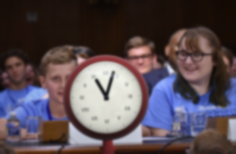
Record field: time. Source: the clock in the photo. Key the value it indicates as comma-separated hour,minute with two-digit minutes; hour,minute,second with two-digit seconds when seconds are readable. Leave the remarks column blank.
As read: 11,03
